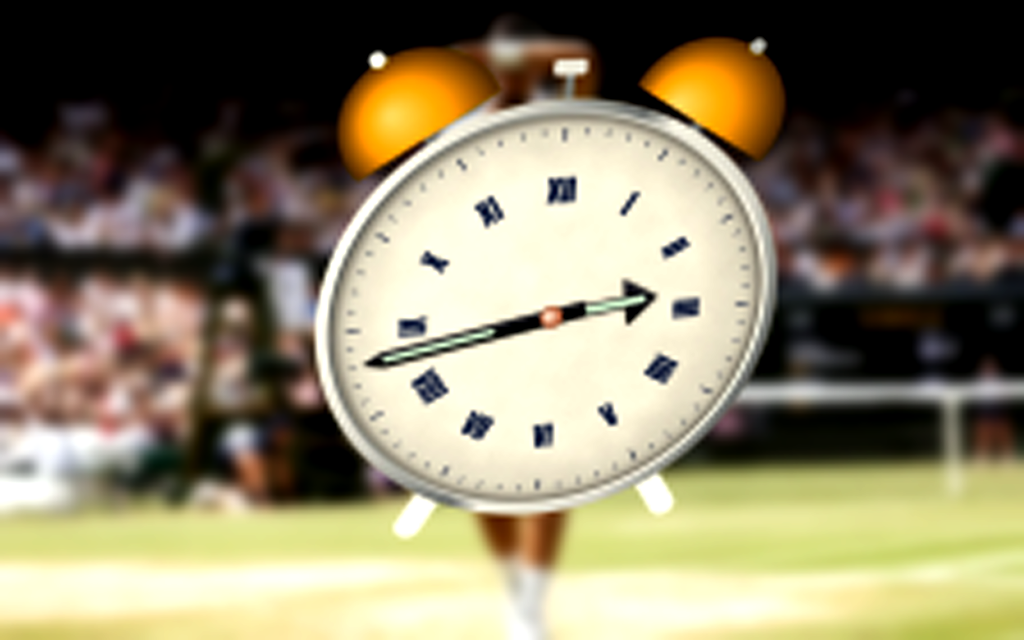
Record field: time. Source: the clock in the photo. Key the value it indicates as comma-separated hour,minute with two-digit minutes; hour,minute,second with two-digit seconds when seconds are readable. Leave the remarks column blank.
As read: 2,43
